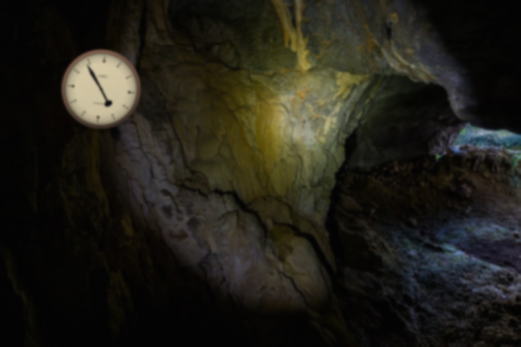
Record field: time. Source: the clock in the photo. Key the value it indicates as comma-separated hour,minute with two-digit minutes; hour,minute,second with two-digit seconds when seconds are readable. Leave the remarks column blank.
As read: 4,54
